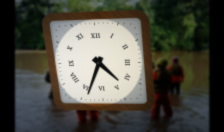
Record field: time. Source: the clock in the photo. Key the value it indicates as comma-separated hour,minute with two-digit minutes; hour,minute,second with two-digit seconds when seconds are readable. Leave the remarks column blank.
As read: 4,34
